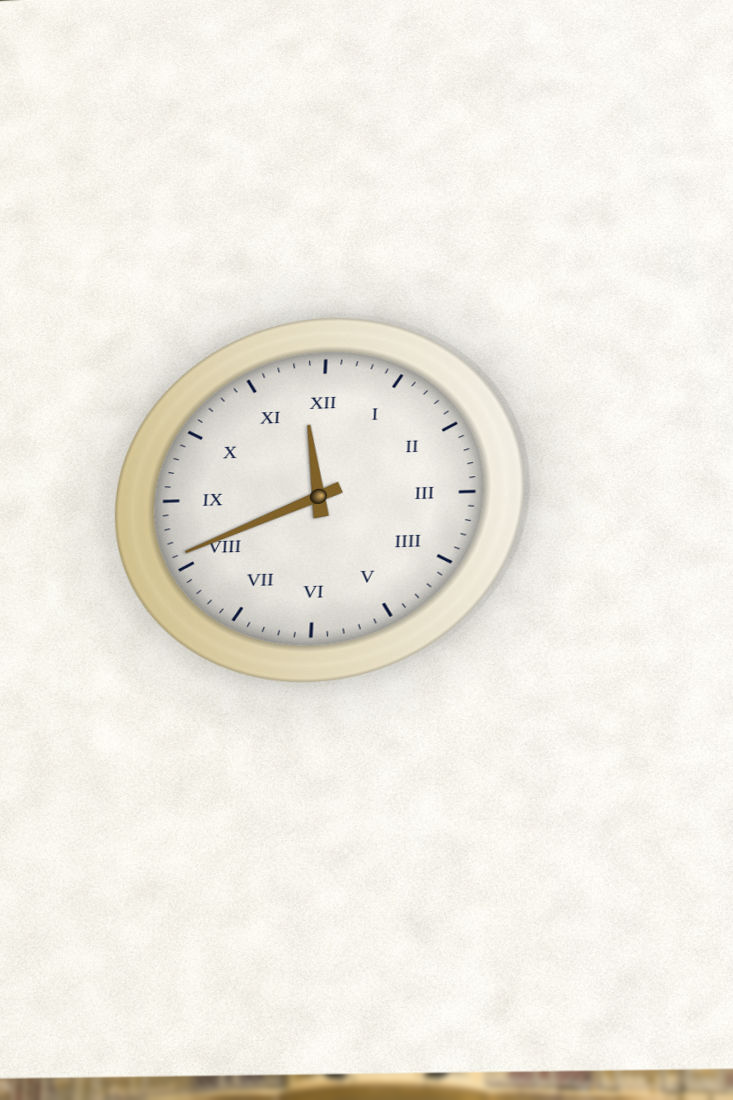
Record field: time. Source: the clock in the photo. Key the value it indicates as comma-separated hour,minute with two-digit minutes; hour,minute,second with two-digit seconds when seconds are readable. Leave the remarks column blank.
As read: 11,41
